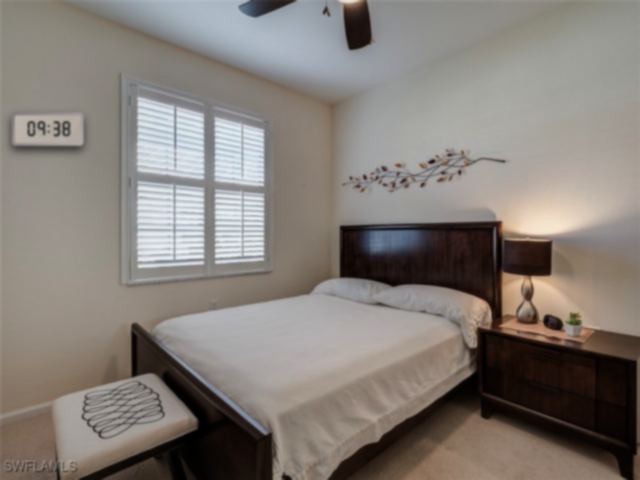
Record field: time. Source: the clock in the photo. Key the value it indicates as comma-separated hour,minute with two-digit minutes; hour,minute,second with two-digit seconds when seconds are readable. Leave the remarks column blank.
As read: 9,38
